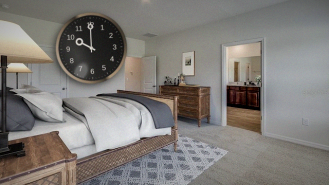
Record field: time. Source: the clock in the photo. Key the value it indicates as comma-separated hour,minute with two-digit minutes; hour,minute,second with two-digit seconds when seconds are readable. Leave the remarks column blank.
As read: 10,00
